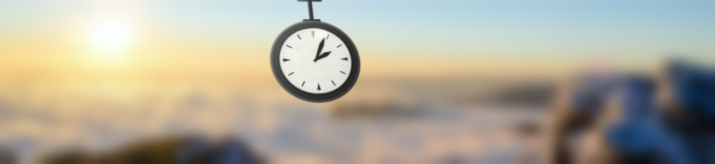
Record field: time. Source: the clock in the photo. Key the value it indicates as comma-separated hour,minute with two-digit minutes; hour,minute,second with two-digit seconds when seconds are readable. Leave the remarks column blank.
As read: 2,04
